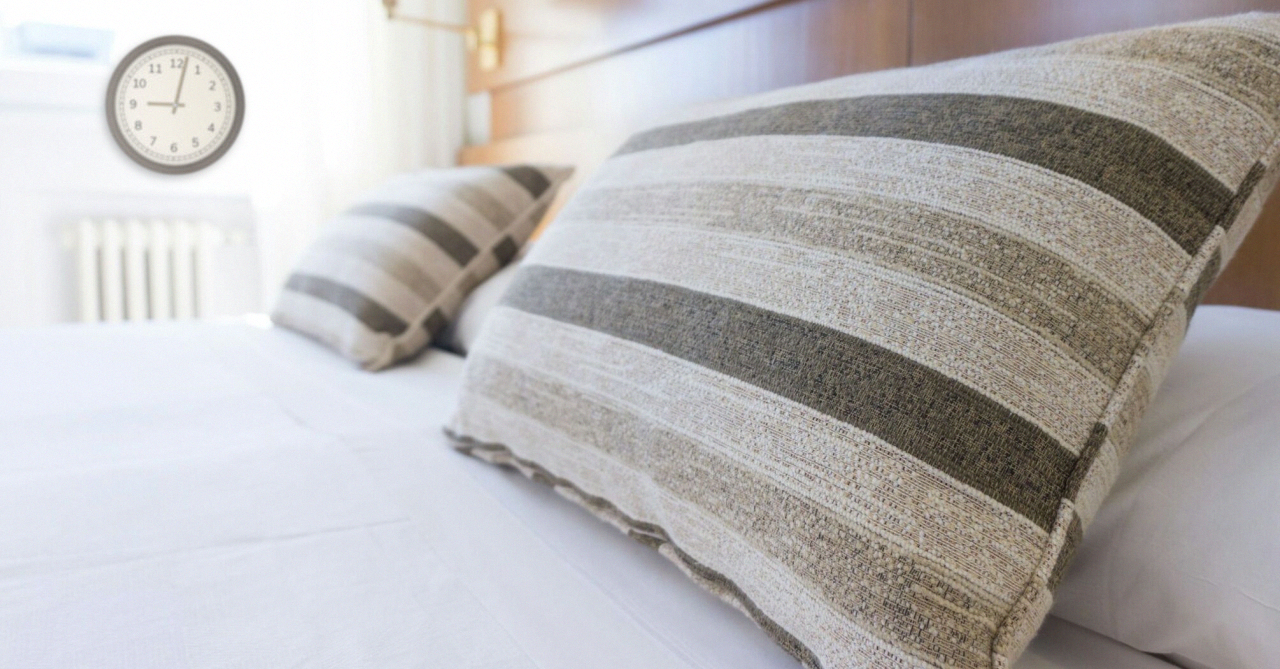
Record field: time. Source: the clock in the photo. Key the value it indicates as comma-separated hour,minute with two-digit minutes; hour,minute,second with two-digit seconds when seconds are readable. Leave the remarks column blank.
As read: 9,02
